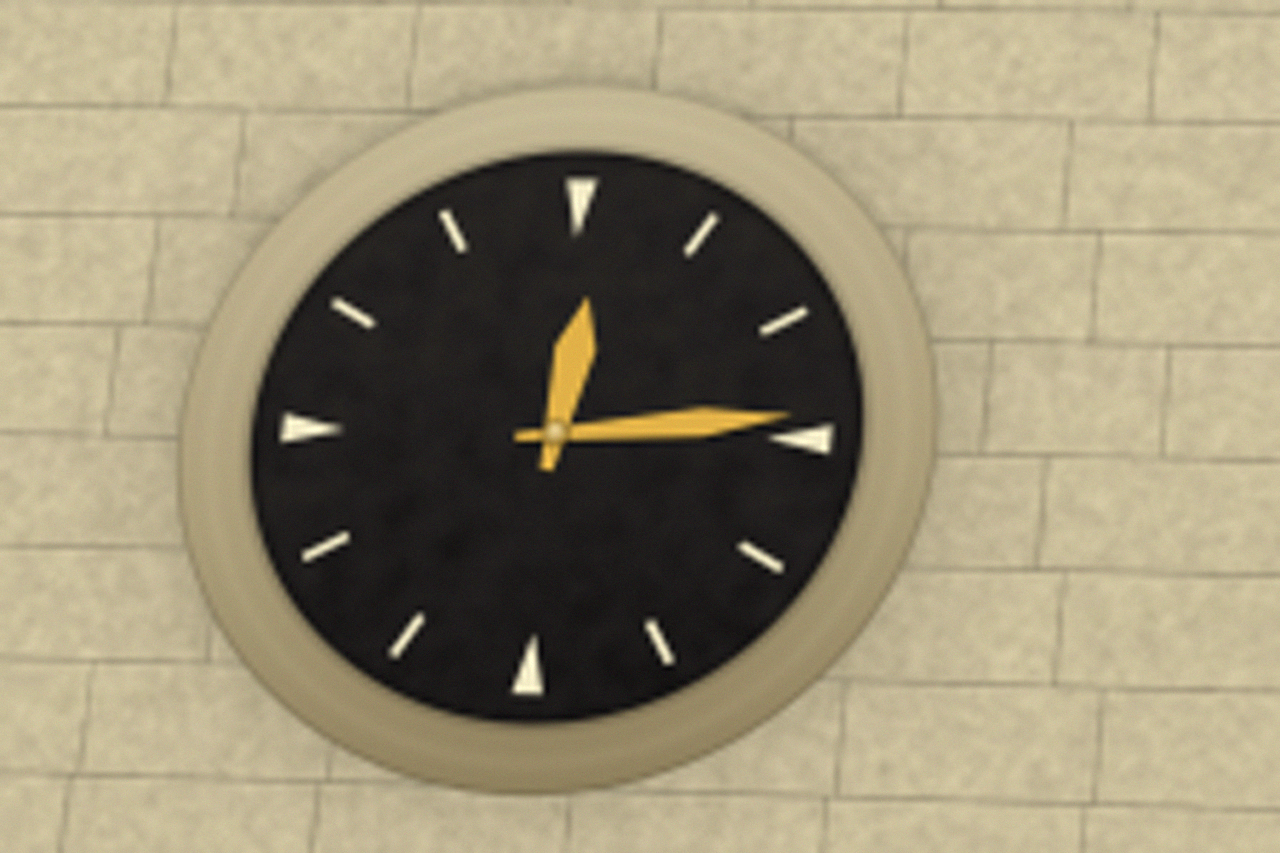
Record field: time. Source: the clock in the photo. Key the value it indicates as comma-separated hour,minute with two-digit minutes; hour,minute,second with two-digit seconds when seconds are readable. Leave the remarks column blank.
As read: 12,14
